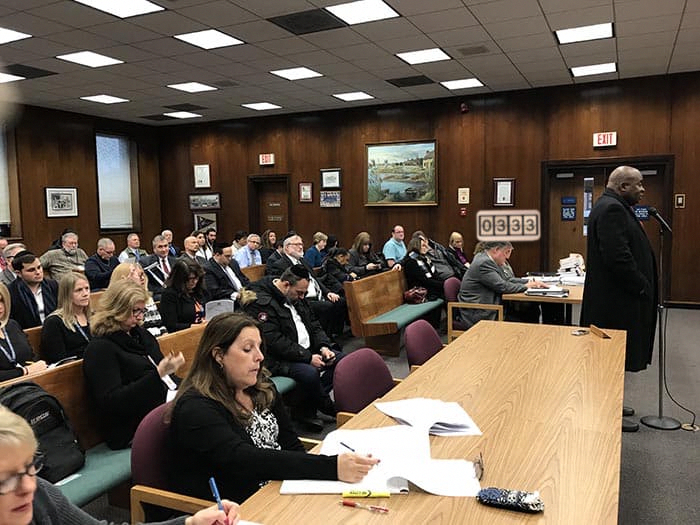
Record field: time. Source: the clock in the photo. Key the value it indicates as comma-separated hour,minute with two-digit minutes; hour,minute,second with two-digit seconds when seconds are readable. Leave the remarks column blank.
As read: 3,33
